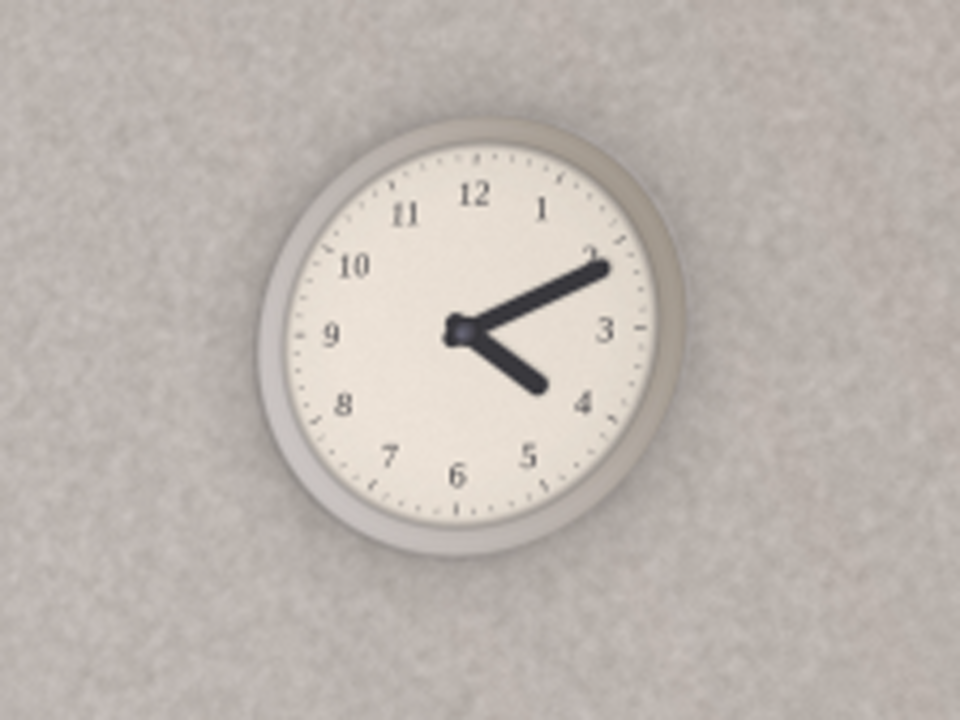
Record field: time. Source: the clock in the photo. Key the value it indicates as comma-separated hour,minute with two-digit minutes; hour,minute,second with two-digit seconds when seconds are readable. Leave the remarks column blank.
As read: 4,11
